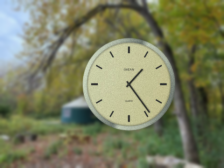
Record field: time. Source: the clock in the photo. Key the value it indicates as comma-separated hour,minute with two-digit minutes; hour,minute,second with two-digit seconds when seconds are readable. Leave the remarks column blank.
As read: 1,24
